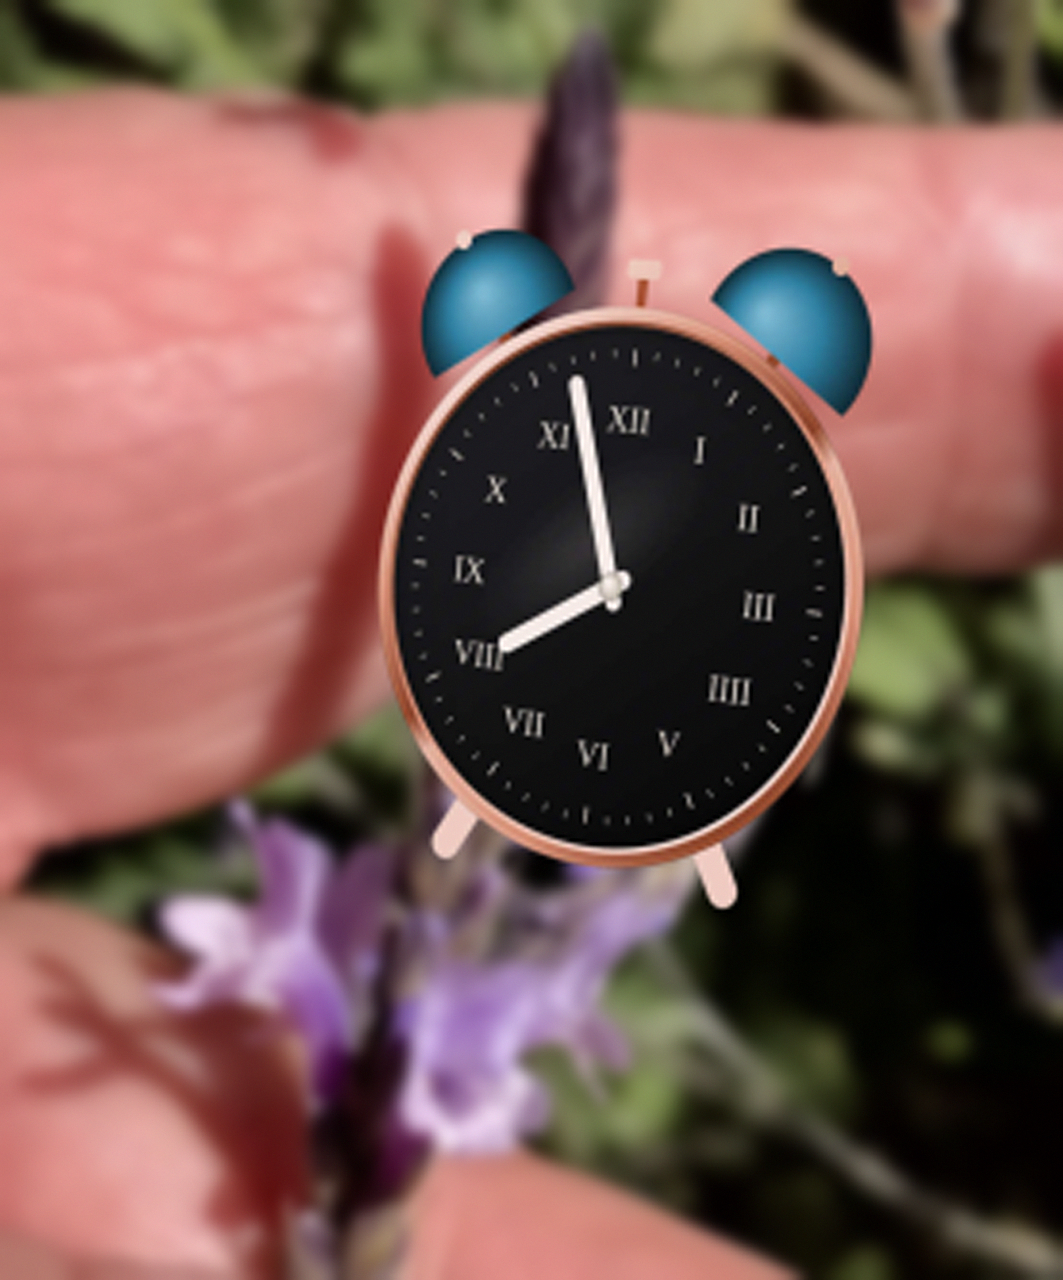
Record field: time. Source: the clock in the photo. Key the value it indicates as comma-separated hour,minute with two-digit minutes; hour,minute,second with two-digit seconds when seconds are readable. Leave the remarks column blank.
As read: 7,57
